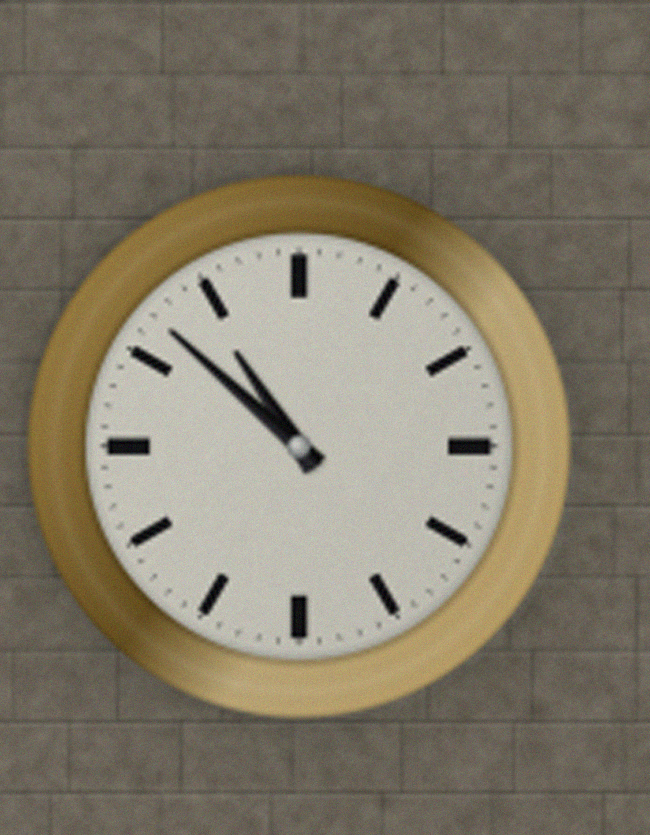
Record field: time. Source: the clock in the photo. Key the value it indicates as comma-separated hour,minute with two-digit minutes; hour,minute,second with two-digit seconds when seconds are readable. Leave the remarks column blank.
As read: 10,52
